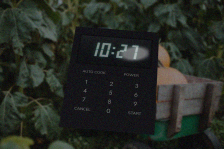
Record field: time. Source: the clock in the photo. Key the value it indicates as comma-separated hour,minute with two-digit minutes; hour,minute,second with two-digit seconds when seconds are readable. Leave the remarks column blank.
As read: 10,27
